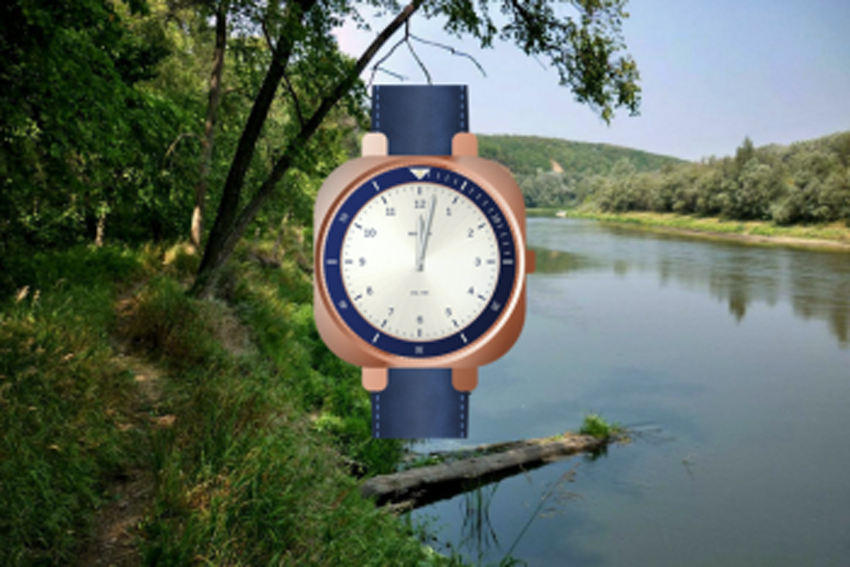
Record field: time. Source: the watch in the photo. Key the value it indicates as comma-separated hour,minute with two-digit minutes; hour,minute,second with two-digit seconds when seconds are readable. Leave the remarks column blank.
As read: 12,02
